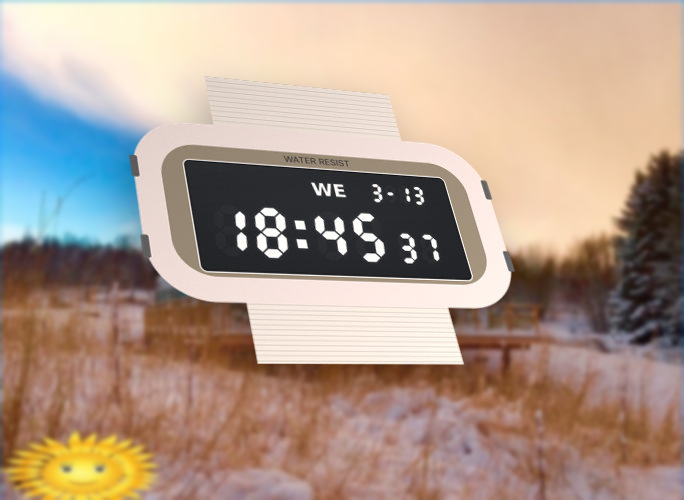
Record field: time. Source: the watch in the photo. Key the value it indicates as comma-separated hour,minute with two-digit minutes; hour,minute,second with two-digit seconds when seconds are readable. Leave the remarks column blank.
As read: 18,45,37
